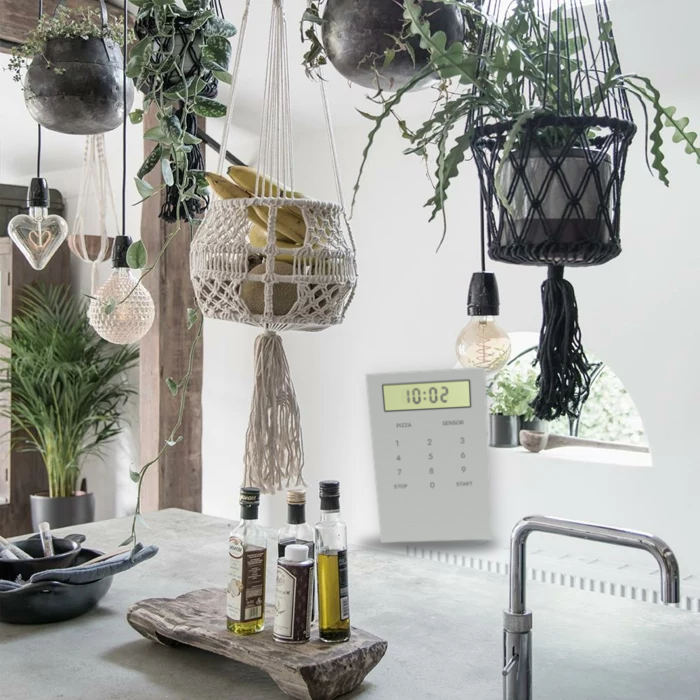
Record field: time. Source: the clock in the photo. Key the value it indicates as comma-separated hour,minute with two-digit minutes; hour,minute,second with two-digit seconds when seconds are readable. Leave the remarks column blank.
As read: 10,02
